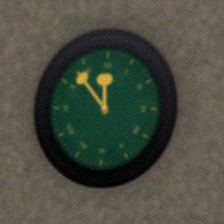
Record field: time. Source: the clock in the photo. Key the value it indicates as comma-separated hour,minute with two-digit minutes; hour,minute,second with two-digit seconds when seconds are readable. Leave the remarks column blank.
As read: 11,53
